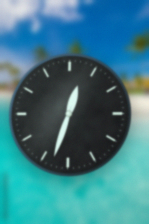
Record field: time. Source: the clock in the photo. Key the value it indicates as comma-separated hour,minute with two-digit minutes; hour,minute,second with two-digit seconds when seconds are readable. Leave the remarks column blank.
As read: 12,33
